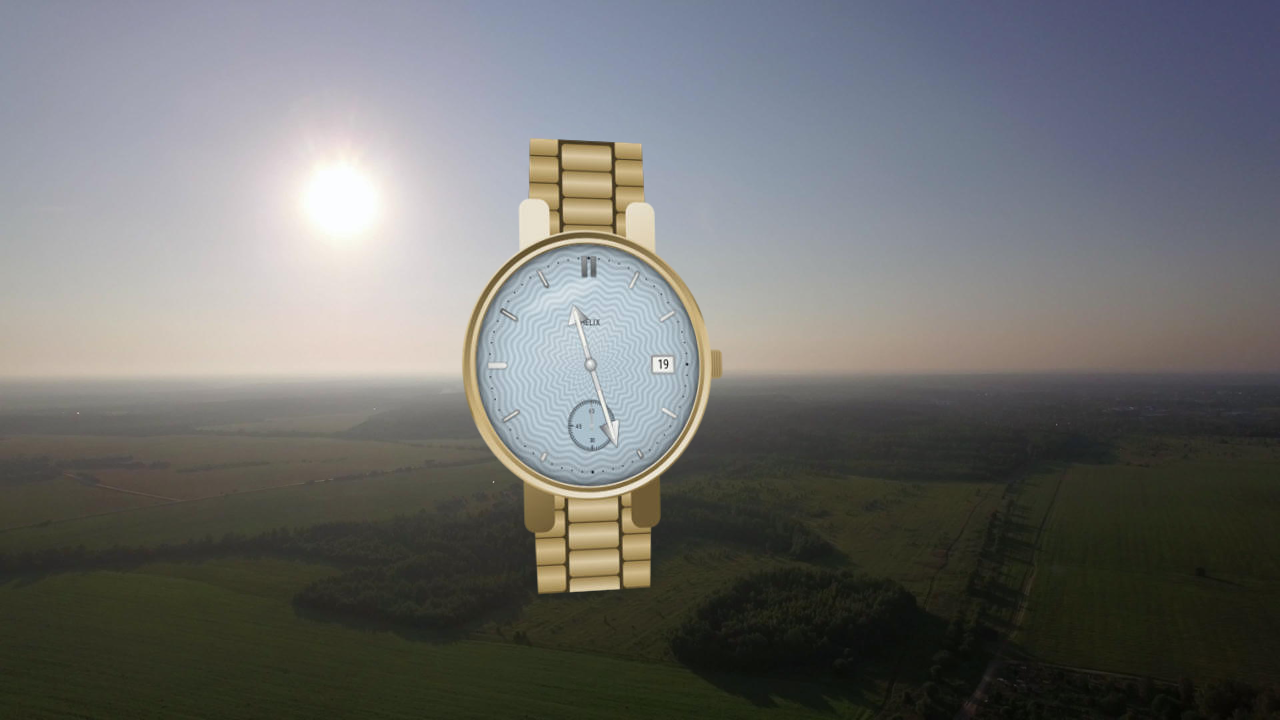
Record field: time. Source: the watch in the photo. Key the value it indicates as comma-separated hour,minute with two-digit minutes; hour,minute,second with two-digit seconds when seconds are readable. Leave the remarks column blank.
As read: 11,27
